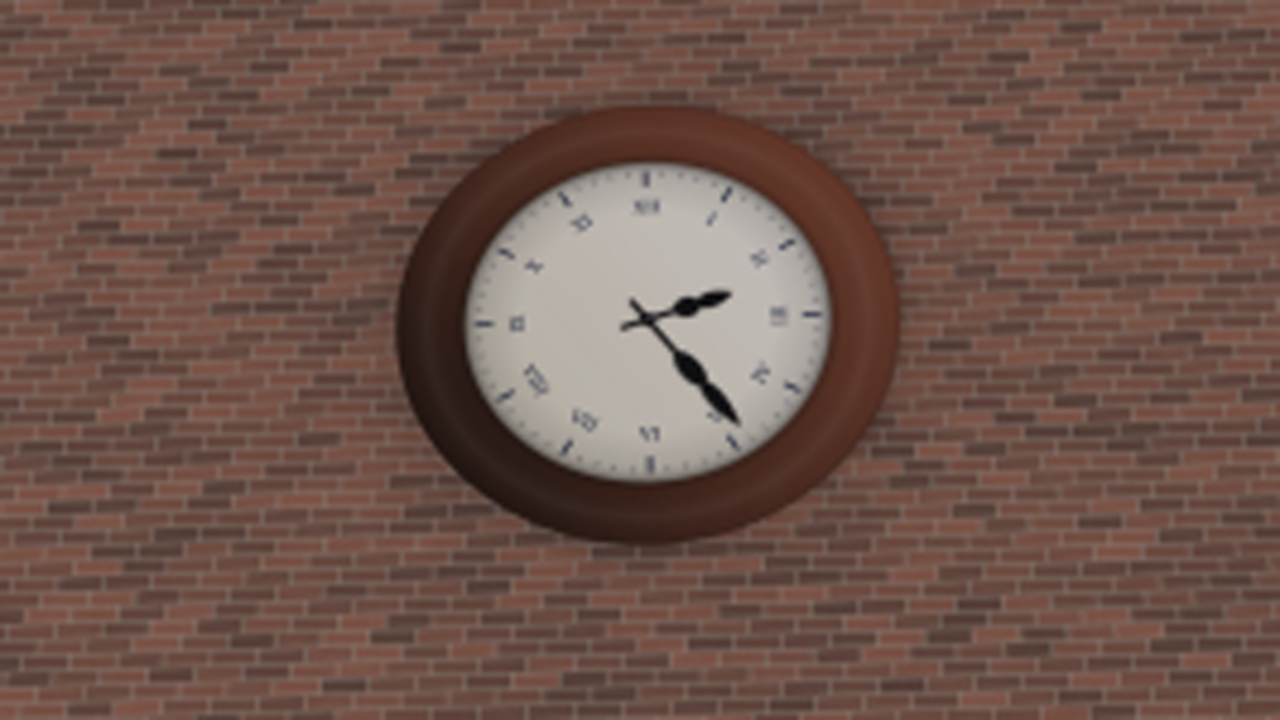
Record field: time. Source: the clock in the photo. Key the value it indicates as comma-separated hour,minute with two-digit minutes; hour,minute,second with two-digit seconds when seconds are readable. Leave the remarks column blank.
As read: 2,24
